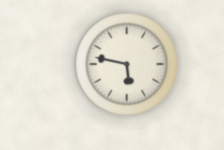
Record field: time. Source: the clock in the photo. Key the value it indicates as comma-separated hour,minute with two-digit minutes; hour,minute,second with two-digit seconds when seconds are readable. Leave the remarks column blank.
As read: 5,47
